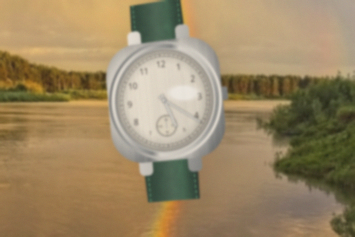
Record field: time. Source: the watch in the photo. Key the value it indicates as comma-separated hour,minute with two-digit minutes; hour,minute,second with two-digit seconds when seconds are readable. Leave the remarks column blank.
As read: 5,21
